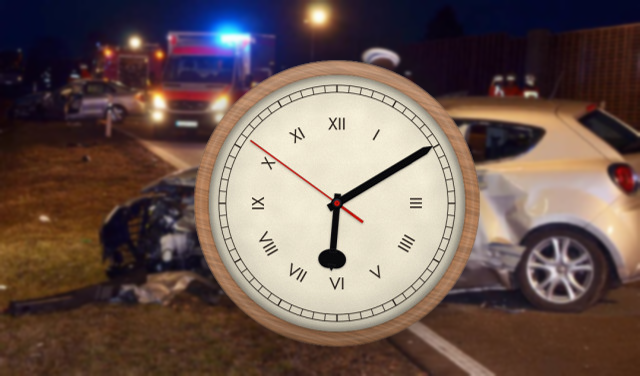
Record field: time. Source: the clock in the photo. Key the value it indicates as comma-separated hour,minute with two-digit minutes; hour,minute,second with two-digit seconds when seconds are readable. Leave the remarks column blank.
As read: 6,09,51
